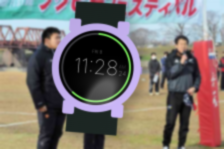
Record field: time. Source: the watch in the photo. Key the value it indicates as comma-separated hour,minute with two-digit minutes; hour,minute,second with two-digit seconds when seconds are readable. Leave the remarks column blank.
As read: 11,28
